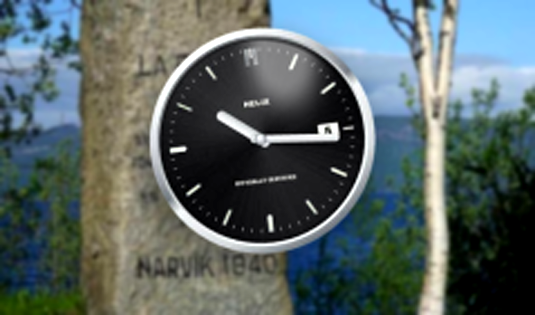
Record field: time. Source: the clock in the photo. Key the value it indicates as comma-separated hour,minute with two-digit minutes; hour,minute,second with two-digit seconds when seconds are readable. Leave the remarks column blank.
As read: 10,16
